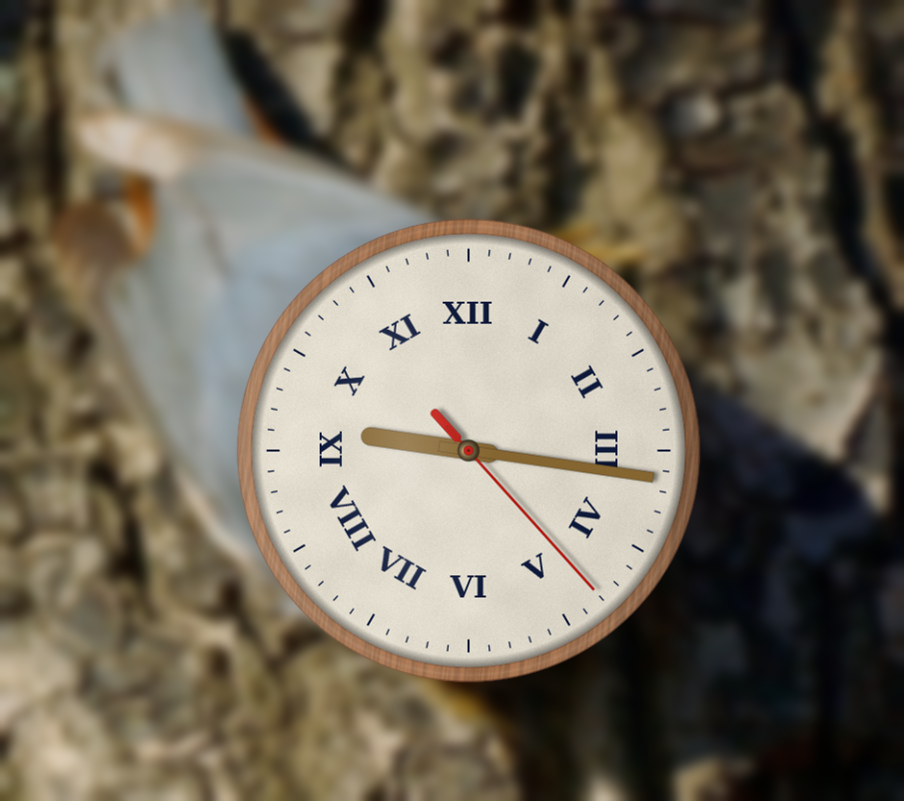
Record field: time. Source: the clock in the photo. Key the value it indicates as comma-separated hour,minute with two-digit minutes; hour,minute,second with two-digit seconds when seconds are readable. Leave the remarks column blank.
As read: 9,16,23
